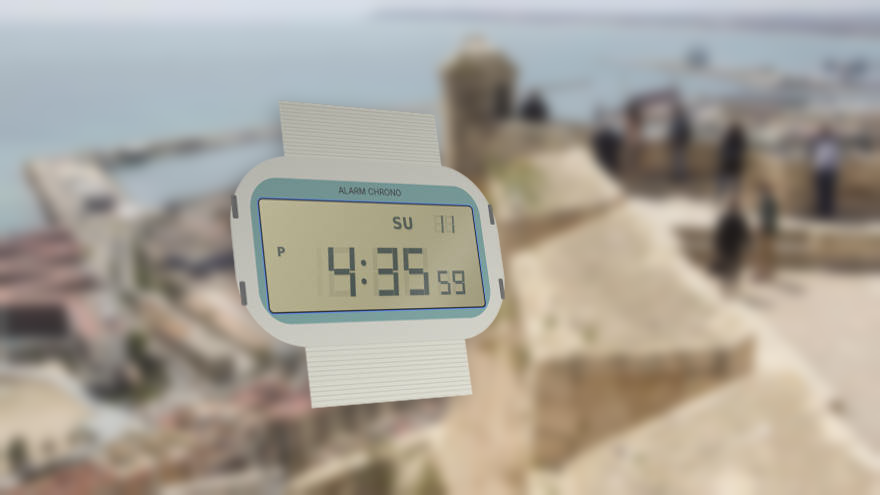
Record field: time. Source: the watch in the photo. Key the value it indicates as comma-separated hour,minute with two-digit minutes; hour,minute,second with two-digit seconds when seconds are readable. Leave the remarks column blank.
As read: 4,35,59
